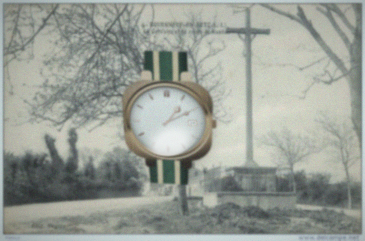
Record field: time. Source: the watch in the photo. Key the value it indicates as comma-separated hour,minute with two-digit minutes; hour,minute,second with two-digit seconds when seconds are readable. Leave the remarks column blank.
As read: 1,10
